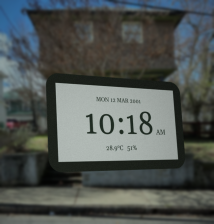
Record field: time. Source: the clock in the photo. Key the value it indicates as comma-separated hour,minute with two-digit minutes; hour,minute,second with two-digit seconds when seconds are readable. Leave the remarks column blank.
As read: 10,18
